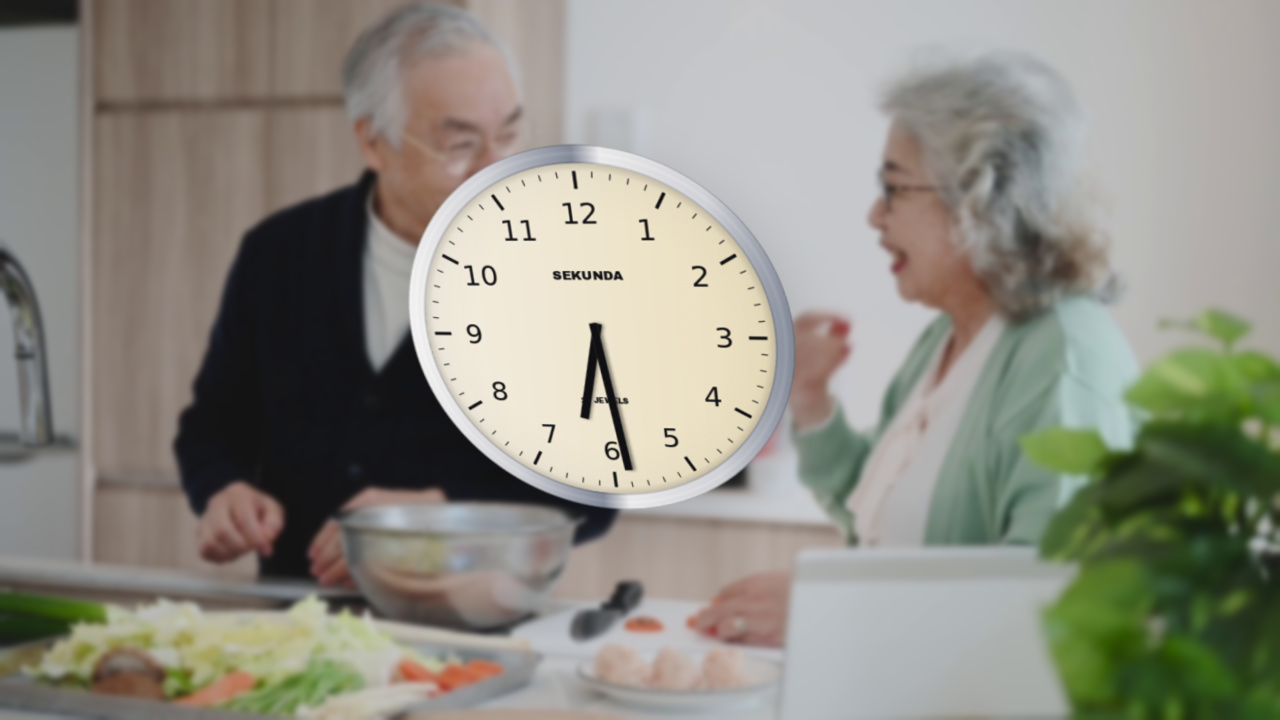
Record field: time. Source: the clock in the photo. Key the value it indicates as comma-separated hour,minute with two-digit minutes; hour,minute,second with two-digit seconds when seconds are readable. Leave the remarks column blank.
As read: 6,29
